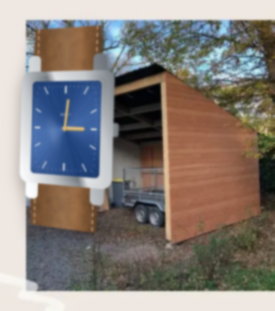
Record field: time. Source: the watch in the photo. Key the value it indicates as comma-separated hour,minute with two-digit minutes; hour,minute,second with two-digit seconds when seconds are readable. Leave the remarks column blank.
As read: 3,01
